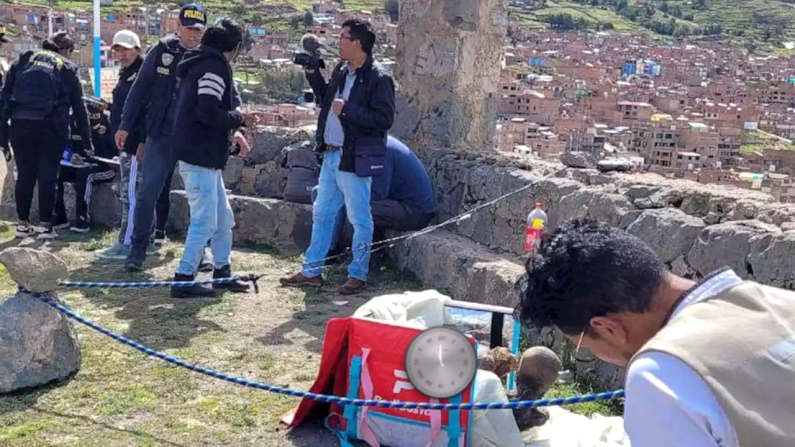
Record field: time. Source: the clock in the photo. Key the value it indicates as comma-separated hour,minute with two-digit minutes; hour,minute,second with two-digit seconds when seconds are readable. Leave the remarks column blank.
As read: 11,56
